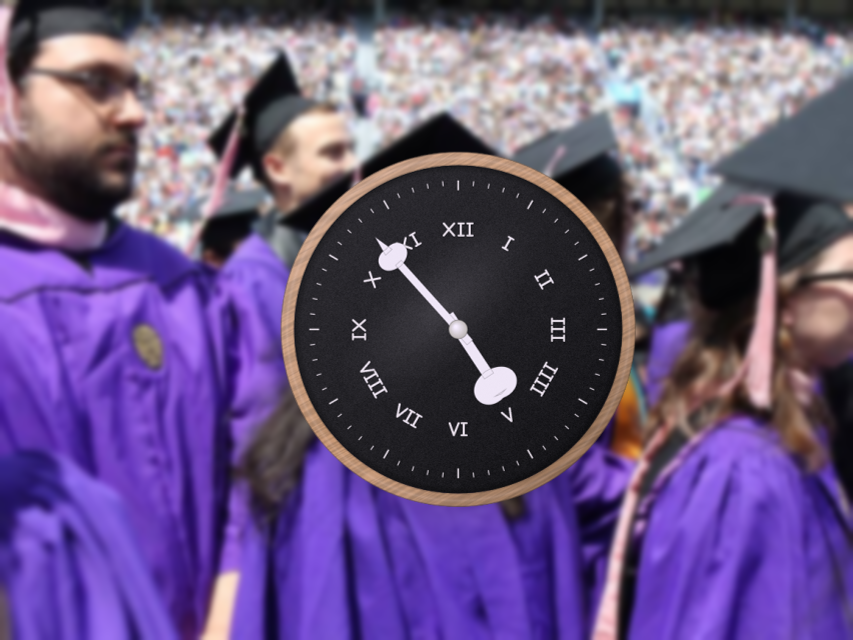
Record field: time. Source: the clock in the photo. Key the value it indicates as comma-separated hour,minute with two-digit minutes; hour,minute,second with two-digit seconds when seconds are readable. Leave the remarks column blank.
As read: 4,53
